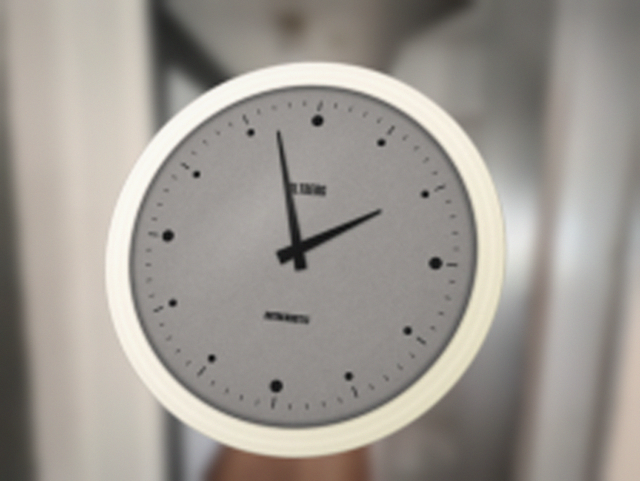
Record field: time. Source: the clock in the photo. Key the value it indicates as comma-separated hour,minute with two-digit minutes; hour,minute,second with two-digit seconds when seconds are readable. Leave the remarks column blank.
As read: 1,57
